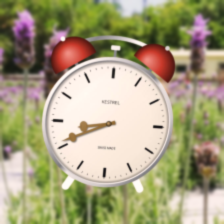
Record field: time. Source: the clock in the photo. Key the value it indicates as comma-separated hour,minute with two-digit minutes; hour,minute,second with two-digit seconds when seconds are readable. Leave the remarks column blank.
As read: 8,41
